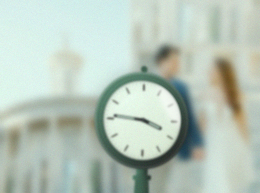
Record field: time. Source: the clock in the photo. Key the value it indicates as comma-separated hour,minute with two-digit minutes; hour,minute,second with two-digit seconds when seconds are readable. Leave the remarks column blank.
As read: 3,46
